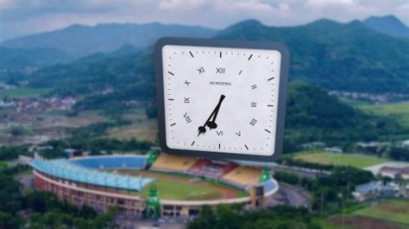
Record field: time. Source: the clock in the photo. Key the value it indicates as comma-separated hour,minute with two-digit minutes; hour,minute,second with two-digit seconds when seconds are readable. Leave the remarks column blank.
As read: 6,35
